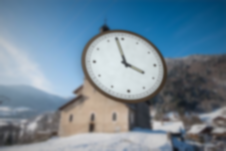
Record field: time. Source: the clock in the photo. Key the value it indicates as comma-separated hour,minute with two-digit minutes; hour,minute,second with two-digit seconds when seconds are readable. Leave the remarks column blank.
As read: 3,58
